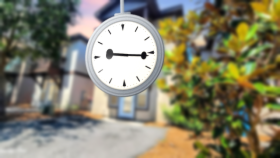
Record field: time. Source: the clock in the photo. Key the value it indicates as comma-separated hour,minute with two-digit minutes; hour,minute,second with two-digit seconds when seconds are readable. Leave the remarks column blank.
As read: 9,16
